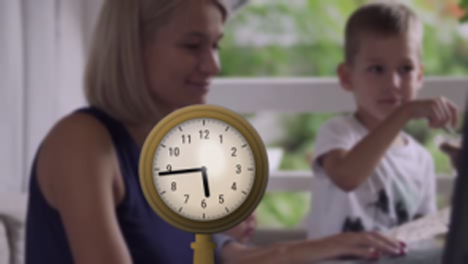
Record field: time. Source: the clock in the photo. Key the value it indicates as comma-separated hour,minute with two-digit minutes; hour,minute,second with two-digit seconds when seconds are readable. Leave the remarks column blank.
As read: 5,44
